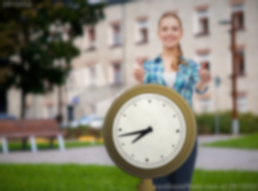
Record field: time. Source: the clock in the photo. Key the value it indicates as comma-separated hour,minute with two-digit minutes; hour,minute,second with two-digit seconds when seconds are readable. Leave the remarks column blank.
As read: 7,43
